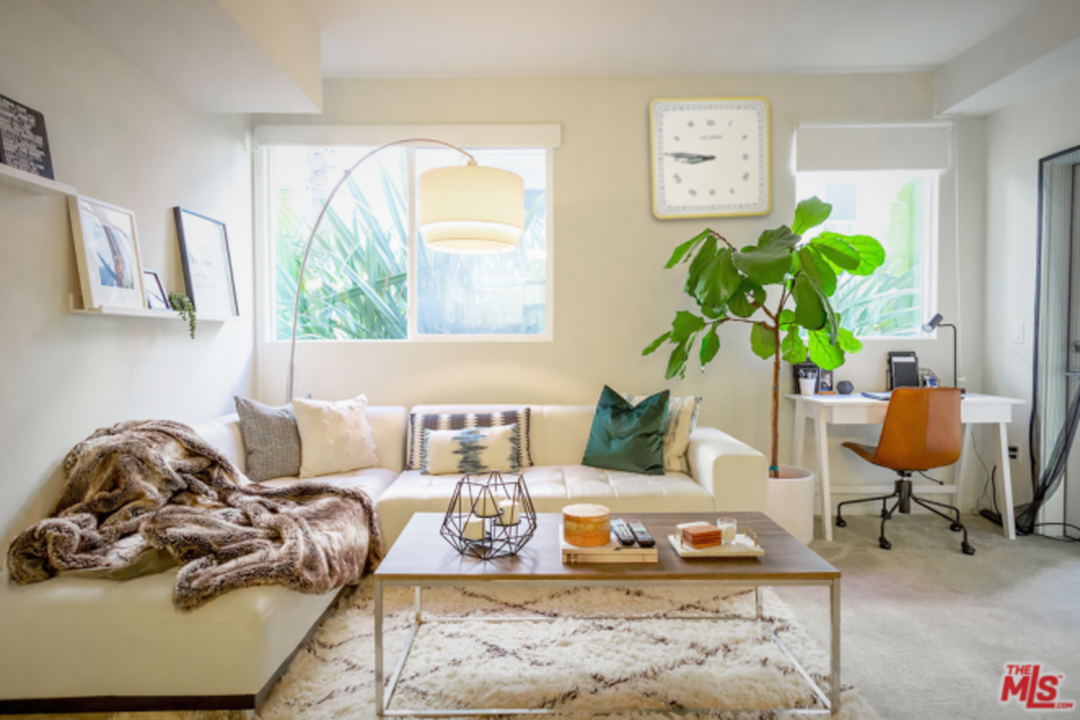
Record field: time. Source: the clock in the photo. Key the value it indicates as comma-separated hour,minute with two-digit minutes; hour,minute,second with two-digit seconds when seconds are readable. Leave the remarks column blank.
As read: 8,46
